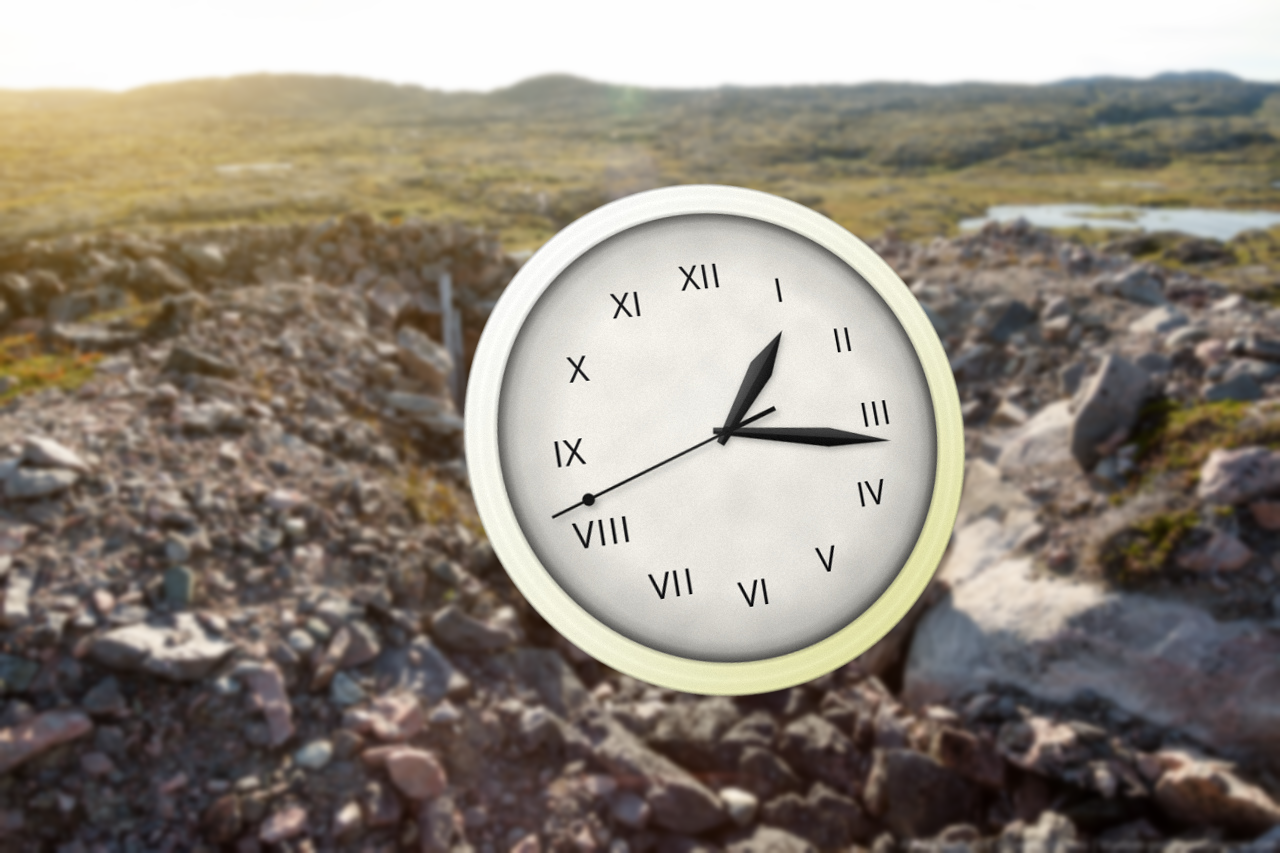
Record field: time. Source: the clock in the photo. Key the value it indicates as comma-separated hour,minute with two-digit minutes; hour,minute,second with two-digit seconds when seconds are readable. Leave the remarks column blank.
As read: 1,16,42
